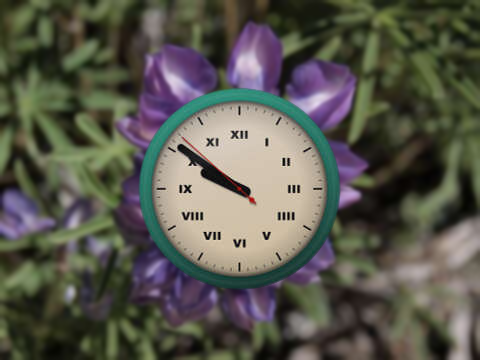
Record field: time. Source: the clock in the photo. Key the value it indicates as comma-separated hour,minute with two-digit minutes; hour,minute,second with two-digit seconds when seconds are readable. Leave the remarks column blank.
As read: 9,50,52
